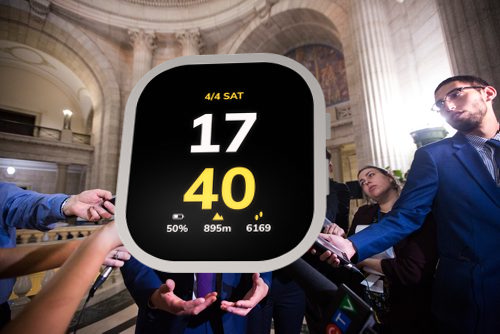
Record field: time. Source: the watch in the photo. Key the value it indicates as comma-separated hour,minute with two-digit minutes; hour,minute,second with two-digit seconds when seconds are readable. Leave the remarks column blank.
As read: 17,40
